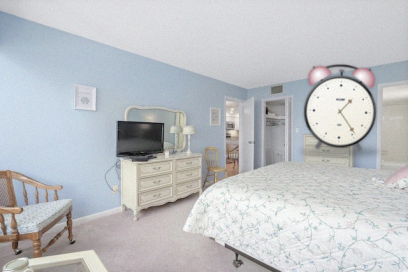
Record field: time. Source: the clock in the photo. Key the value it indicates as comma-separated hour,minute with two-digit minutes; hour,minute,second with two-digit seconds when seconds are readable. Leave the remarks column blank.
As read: 1,24
